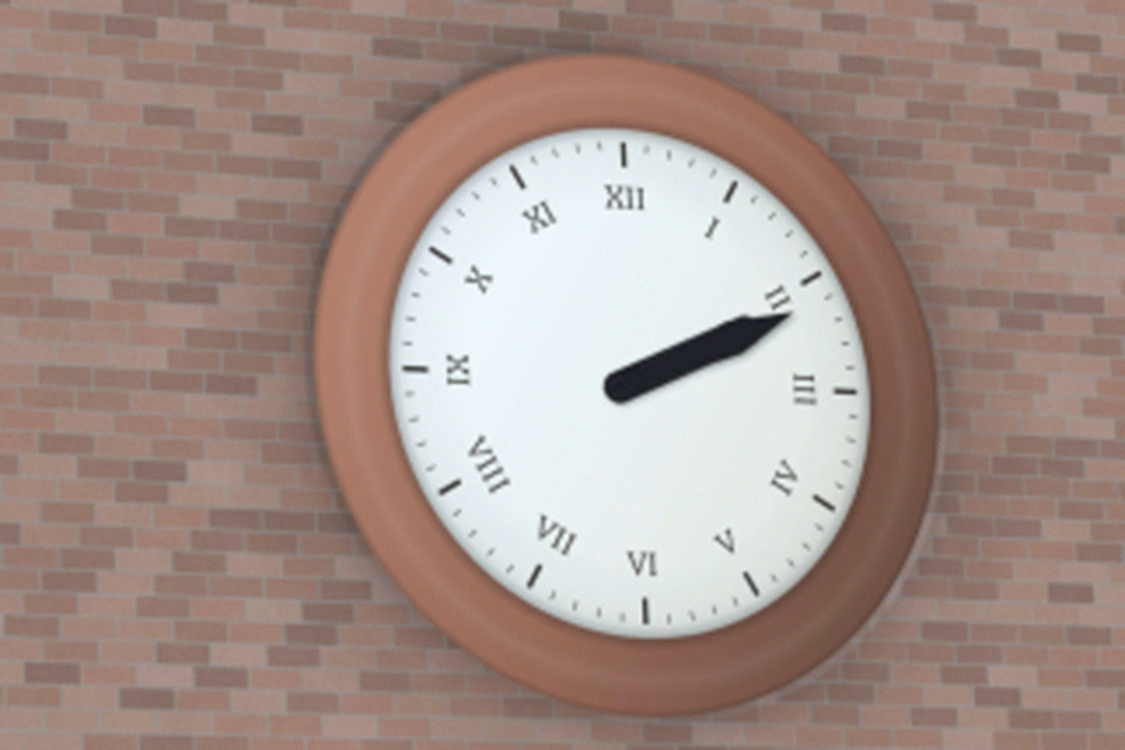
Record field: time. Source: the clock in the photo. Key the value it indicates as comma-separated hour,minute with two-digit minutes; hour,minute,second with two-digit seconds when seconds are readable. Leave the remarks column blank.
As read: 2,11
